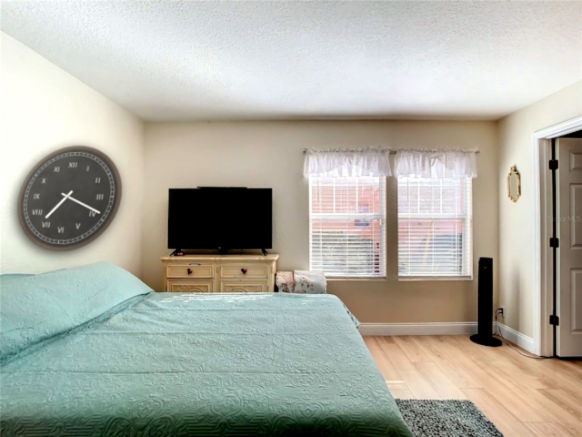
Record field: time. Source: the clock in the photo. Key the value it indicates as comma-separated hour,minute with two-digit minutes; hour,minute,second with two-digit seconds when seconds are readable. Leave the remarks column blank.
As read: 7,19
